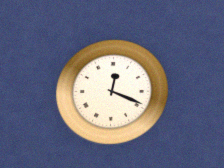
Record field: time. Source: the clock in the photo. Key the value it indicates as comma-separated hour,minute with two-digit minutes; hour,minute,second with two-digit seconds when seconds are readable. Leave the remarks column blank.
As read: 12,19
